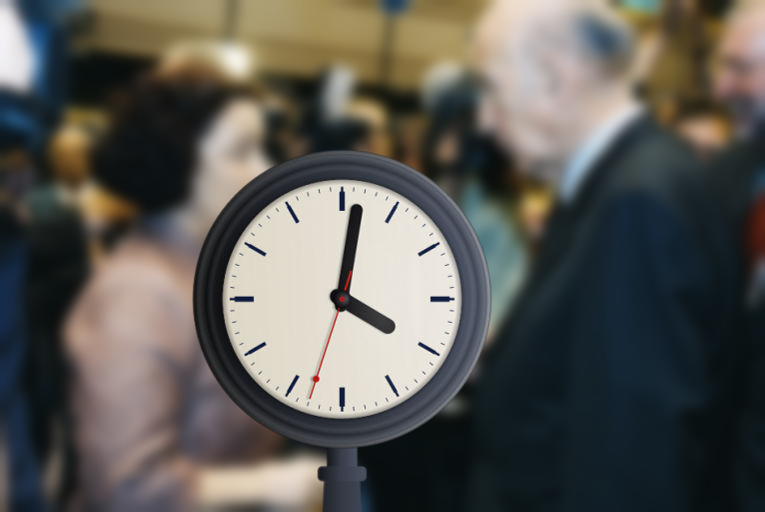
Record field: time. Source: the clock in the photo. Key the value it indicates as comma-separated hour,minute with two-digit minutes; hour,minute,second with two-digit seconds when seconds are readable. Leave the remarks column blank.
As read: 4,01,33
